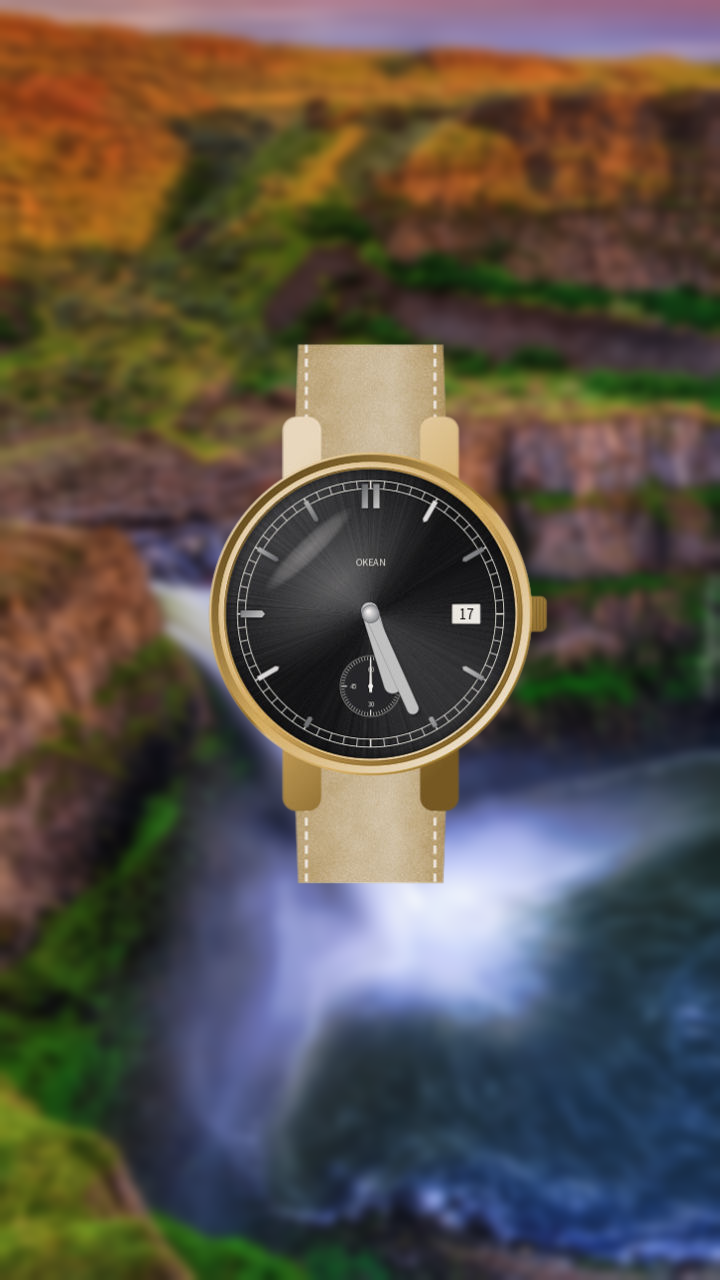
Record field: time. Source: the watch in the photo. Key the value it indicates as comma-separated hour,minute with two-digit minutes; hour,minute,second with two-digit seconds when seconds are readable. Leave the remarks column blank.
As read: 5,26
